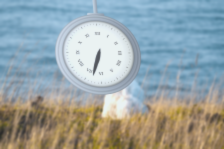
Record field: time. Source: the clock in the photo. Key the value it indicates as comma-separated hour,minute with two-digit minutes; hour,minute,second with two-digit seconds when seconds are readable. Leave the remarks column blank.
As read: 6,33
